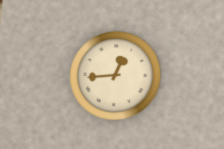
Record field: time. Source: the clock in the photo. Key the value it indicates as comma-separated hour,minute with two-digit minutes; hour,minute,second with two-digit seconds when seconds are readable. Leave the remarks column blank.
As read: 12,44
